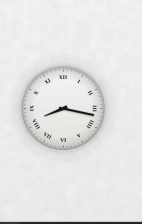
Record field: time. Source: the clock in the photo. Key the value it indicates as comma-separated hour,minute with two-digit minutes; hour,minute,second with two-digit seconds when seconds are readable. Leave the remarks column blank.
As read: 8,17
